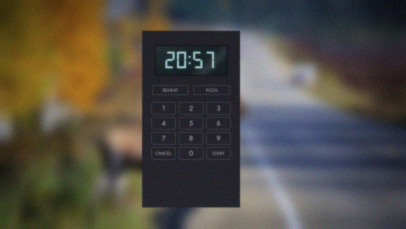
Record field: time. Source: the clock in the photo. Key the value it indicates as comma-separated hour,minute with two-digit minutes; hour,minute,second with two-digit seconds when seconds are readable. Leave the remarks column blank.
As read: 20,57
